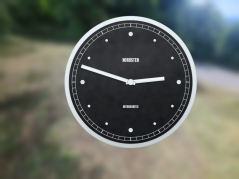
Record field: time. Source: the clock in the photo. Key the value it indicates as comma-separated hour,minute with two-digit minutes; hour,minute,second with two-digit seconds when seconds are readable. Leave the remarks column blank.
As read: 2,48
